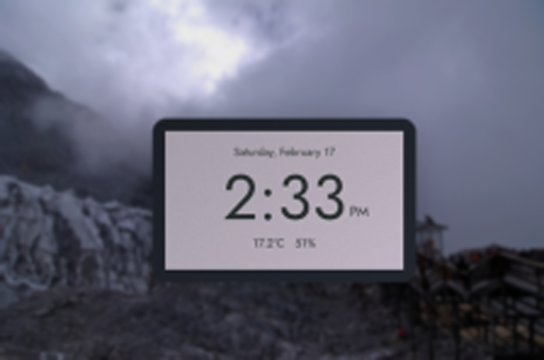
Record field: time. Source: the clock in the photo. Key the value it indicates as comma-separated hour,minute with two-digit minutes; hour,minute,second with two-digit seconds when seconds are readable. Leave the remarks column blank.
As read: 2,33
